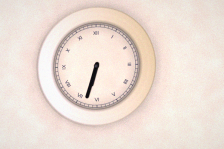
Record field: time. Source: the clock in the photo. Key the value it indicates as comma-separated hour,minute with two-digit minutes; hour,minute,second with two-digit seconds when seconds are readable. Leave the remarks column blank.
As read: 6,33
